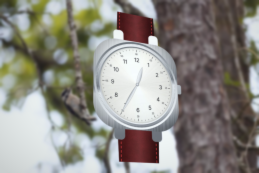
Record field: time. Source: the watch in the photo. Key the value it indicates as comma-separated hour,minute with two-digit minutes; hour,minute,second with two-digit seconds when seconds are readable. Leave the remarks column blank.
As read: 12,35
